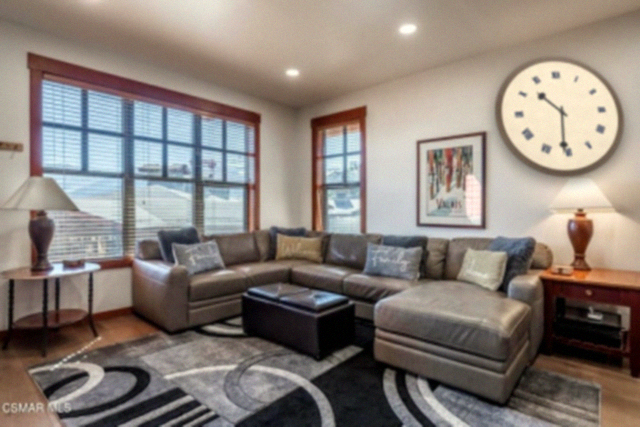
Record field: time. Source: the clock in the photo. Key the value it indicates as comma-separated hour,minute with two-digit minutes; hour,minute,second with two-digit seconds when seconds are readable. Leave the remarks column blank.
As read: 10,31
